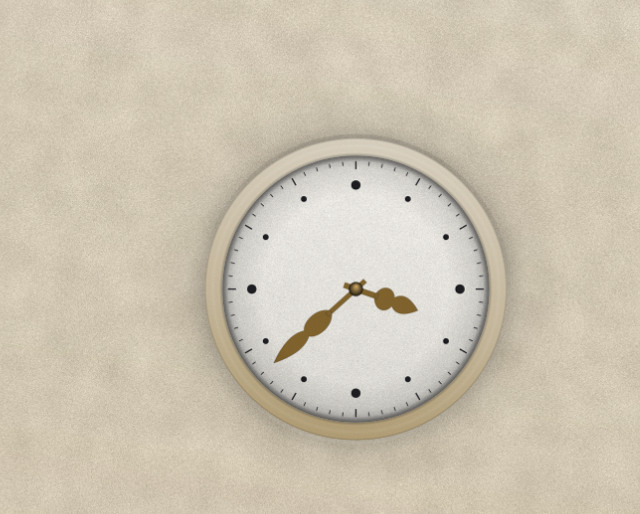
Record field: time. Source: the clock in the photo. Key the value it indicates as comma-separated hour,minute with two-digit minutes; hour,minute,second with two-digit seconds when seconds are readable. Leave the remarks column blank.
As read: 3,38
